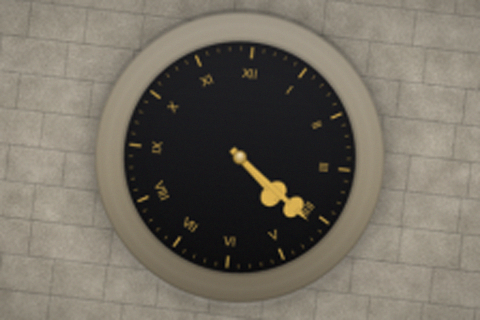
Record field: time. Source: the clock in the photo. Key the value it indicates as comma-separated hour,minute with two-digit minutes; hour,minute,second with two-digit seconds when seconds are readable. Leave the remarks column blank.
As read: 4,21
